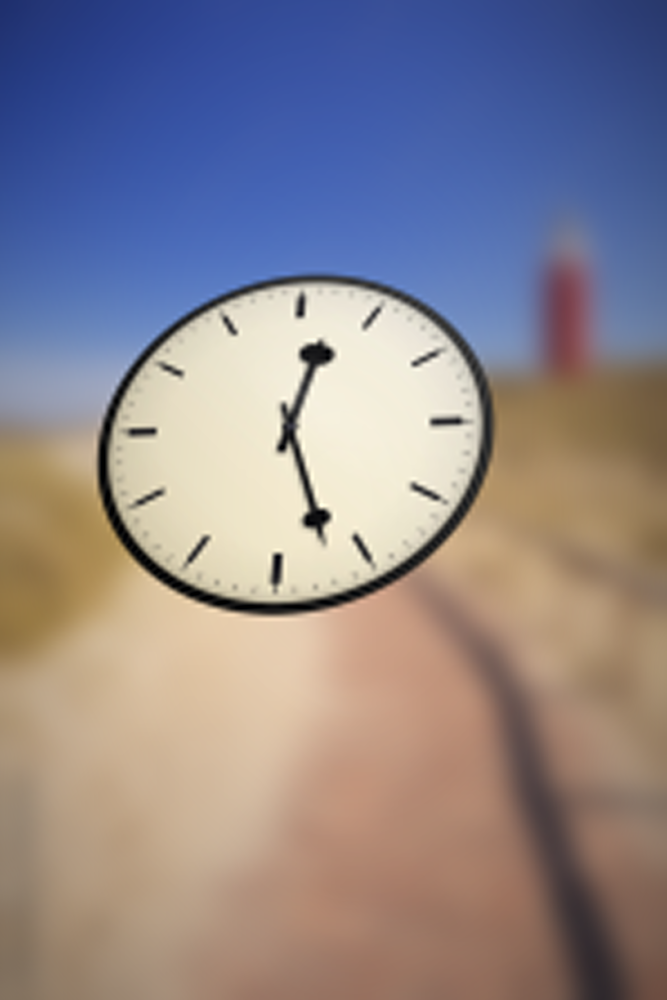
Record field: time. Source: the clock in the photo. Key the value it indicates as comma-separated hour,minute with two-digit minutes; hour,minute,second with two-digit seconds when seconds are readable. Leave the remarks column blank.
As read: 12,27
